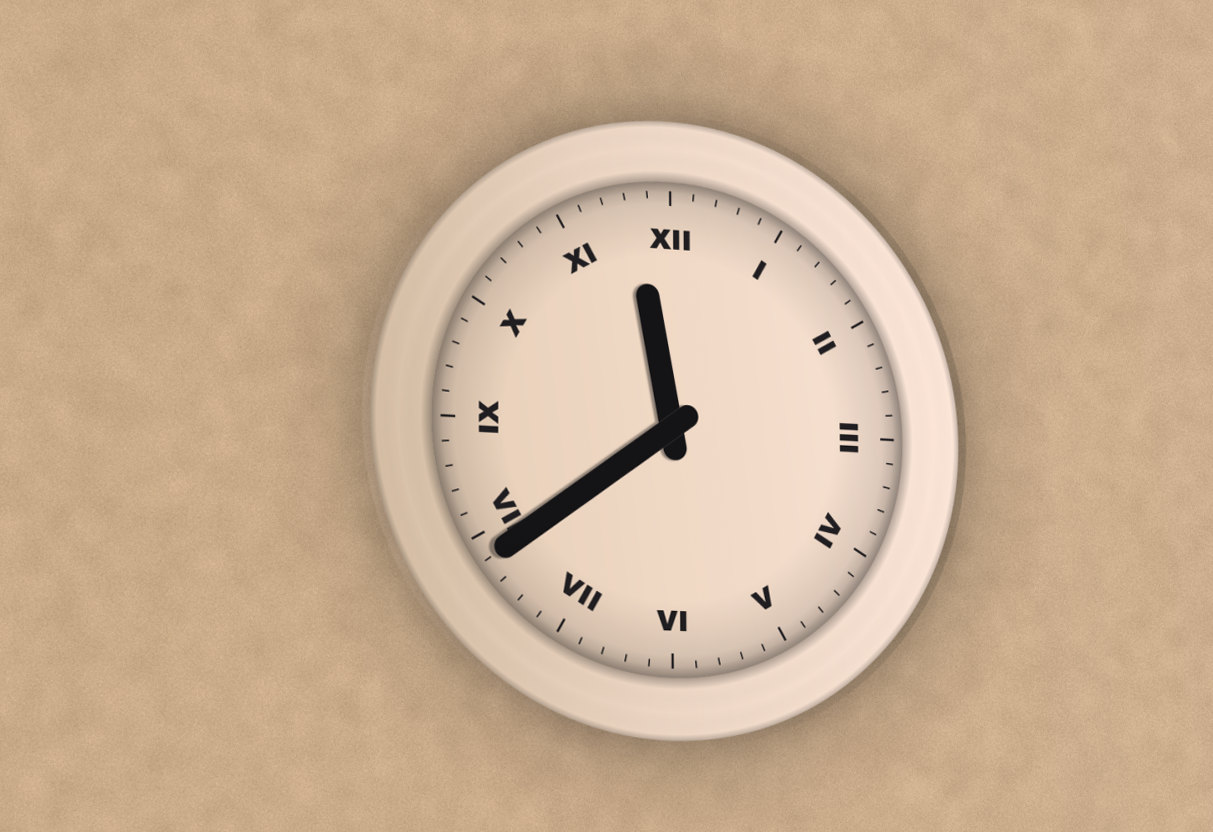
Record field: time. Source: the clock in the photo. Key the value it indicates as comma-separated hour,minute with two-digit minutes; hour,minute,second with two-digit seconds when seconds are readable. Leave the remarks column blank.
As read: 11,39
